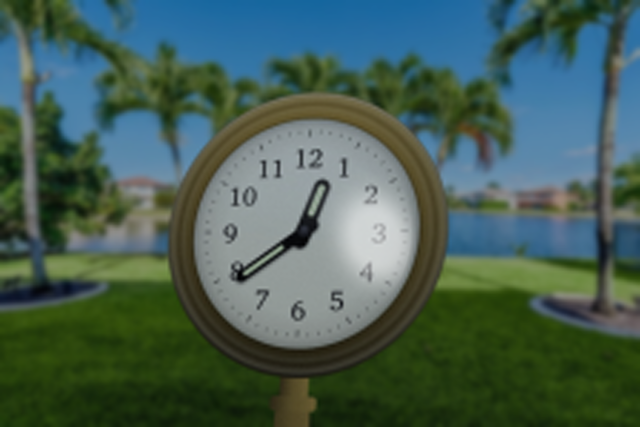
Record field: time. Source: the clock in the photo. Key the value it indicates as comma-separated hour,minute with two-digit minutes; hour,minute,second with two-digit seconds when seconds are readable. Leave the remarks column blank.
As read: 12,39
